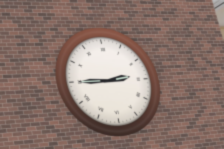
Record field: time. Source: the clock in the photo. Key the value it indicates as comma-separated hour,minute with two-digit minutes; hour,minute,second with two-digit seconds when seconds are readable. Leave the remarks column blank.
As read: 2,45
